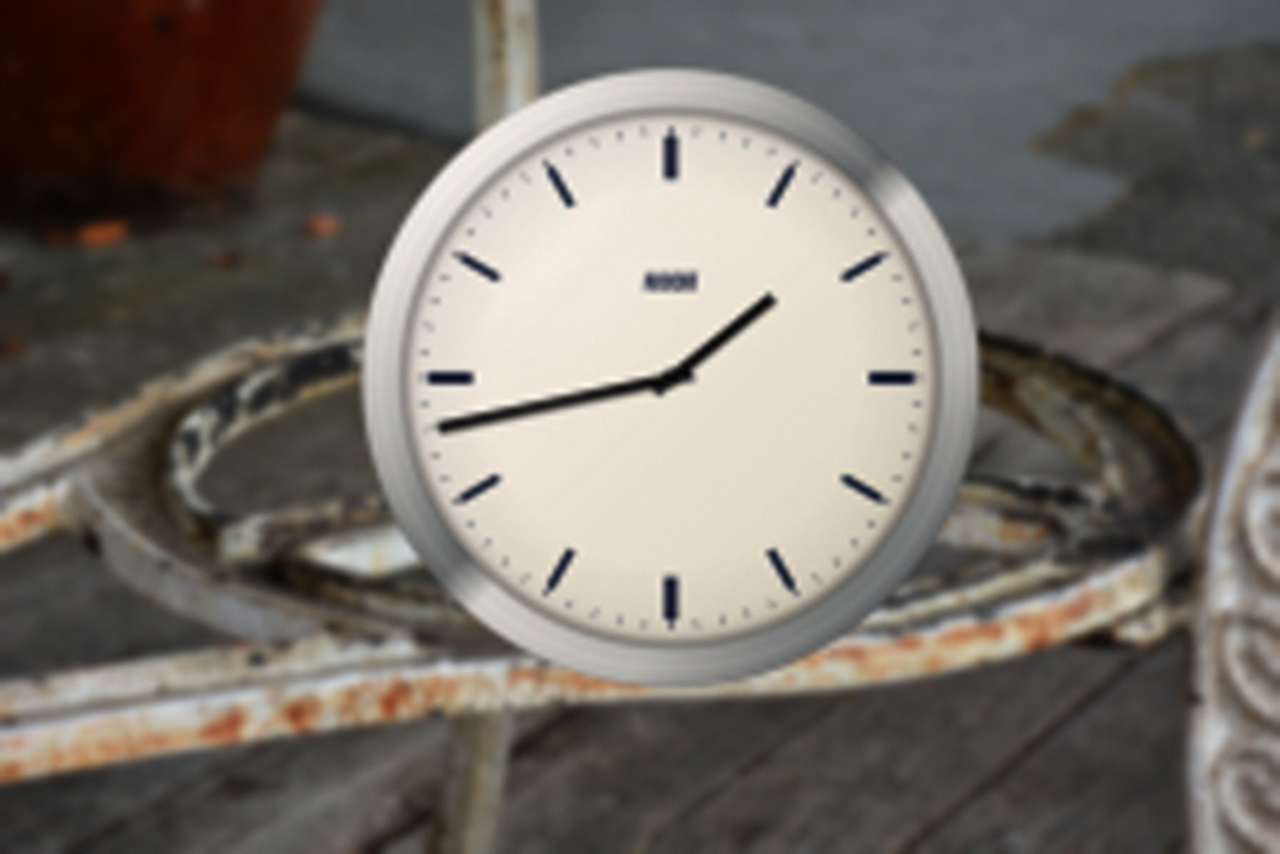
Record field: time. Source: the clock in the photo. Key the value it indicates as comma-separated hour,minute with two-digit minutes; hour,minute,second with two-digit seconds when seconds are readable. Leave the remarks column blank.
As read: 1,43
